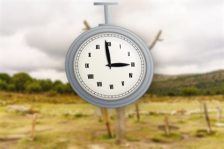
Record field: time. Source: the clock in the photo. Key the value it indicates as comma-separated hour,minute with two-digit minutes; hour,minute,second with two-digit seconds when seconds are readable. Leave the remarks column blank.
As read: 2,59
